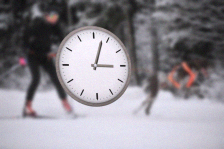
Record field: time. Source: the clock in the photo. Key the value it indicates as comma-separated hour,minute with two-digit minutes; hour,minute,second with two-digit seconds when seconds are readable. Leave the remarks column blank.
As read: 3,03
